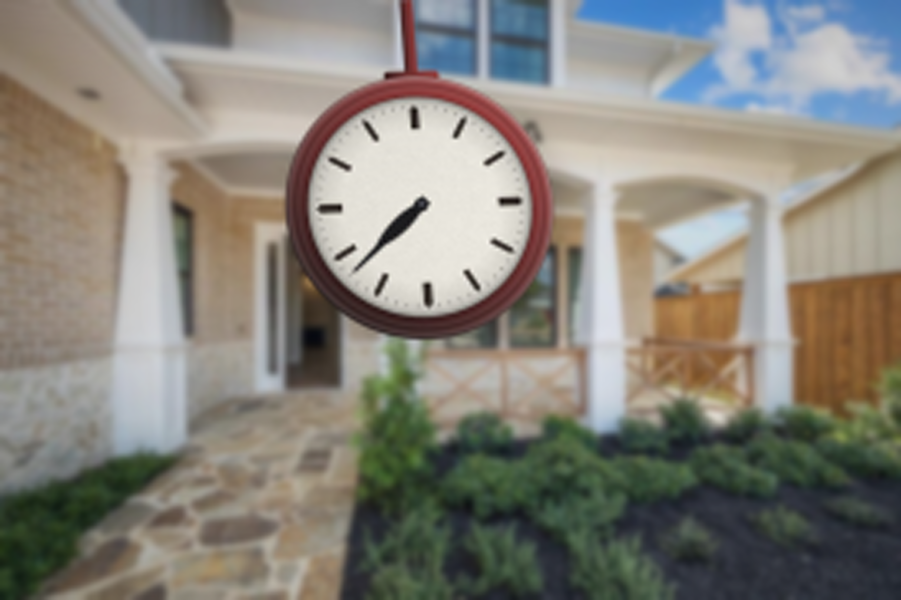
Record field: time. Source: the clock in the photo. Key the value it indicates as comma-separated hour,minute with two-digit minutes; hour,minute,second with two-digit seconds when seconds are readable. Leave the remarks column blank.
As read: 7,38
